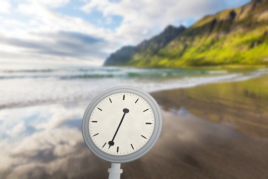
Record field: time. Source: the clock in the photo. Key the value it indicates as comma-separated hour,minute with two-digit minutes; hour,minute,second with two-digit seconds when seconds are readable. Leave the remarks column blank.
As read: 12,33
